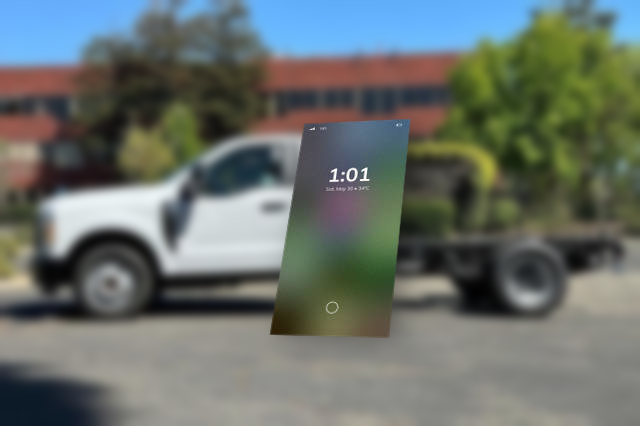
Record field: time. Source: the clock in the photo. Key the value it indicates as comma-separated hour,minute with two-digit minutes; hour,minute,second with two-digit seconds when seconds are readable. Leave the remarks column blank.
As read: 1,01
